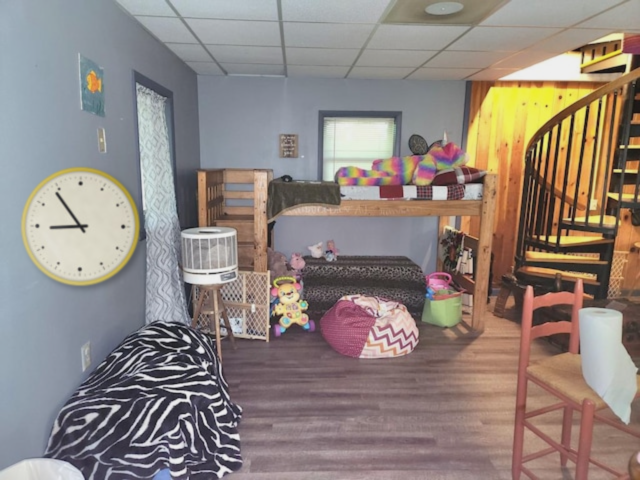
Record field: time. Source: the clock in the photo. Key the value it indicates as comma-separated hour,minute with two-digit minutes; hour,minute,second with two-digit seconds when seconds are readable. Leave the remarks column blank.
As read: 8,54
